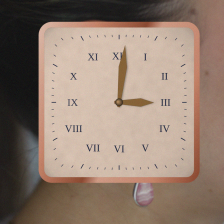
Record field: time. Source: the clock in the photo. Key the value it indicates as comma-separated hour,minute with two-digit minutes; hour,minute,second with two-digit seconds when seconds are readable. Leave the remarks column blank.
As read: 3,01
